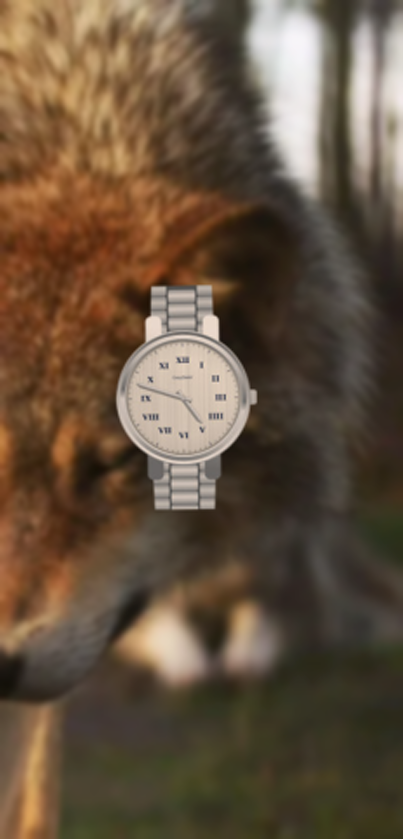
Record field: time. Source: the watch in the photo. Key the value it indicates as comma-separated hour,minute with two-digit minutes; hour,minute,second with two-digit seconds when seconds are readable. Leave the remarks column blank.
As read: 4,48
